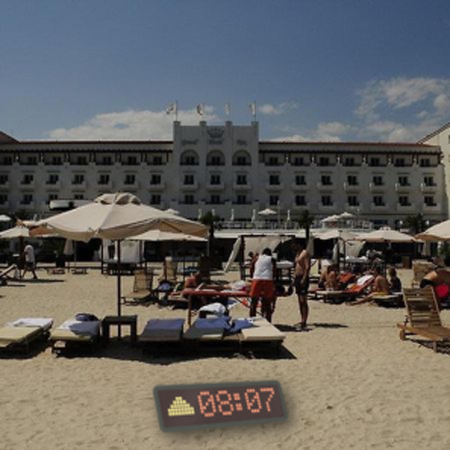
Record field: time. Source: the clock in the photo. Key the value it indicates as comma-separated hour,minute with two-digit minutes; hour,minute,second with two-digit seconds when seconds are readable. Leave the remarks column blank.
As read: 8,07
